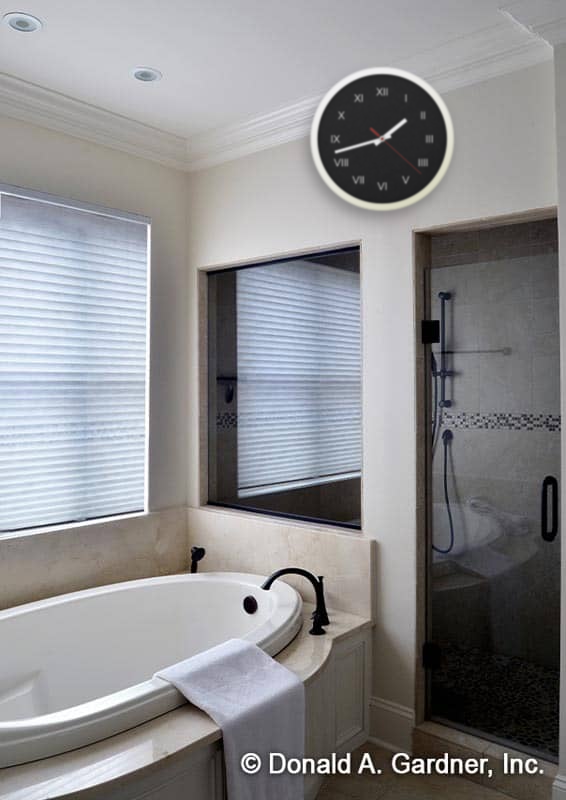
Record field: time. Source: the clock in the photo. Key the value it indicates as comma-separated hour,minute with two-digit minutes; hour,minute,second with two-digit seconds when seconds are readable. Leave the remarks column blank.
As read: 1,42,22
